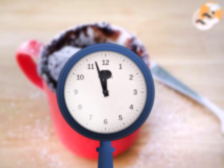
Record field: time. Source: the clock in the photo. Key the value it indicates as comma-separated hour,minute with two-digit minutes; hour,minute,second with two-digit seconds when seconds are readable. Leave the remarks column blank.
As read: 11,57
